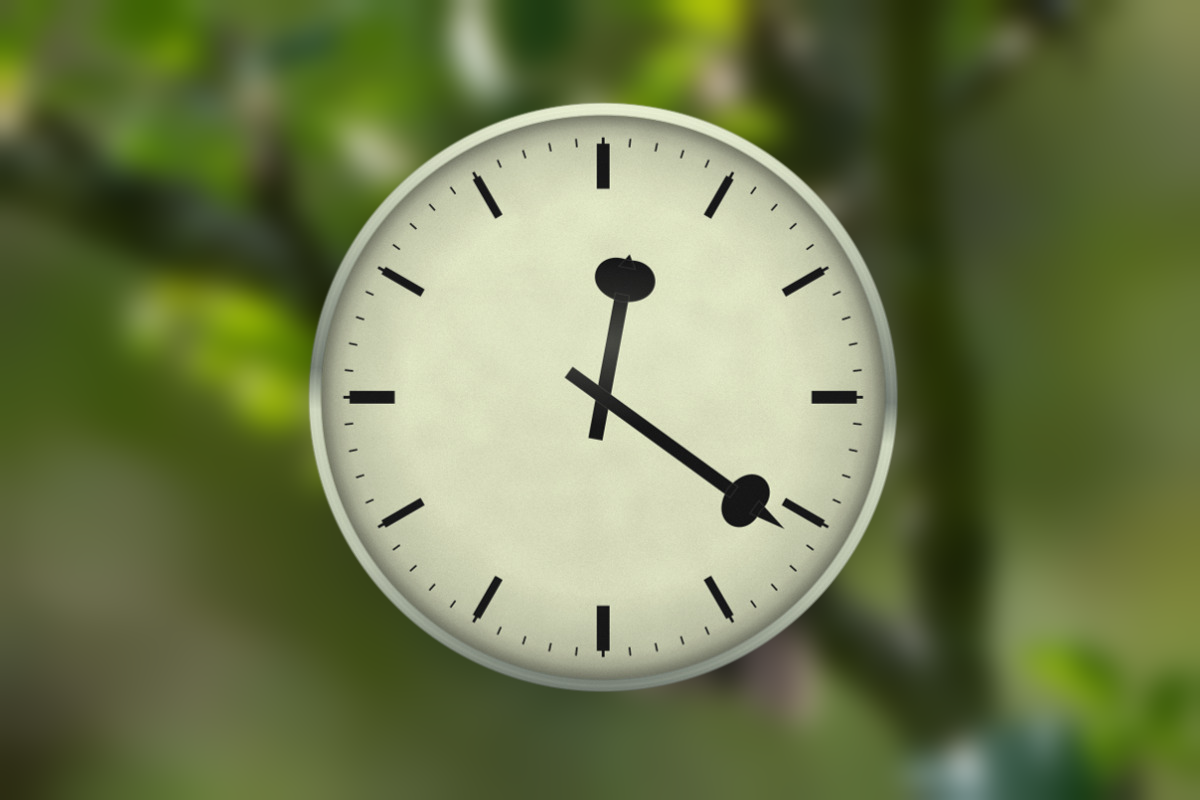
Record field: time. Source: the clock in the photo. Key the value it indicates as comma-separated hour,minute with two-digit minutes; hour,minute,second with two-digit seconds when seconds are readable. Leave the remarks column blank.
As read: 12,21
